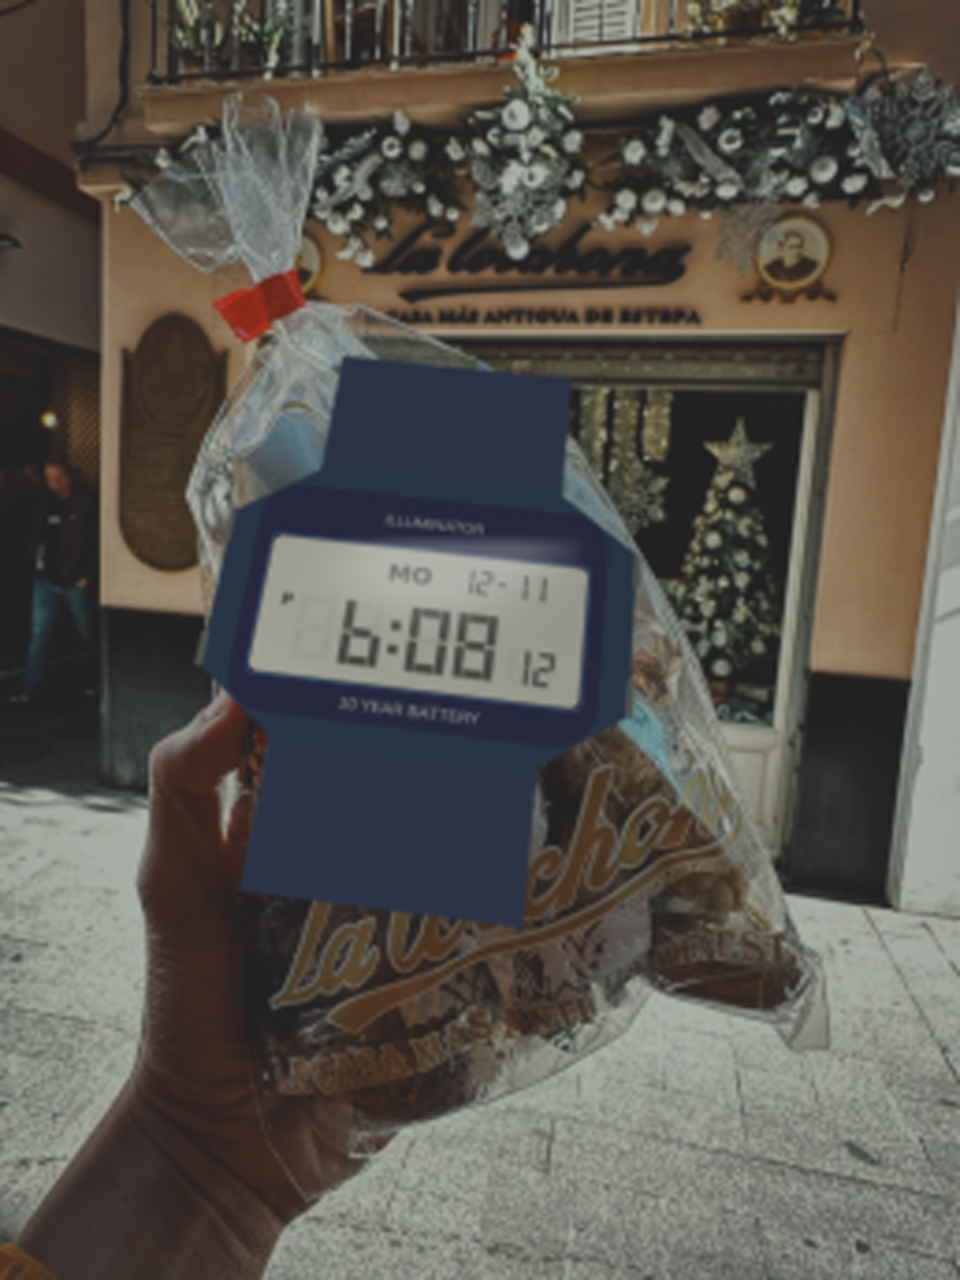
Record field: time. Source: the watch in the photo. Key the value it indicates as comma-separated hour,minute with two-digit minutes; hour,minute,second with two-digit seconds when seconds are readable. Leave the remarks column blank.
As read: 6,08,12
